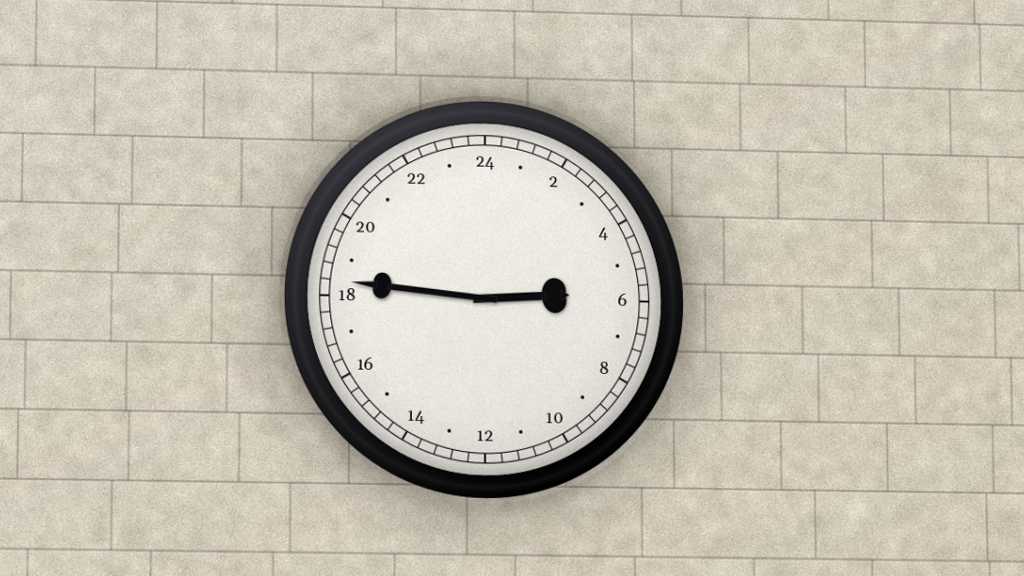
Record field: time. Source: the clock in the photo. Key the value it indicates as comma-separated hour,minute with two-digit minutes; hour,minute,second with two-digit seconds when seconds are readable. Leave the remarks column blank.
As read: 5,46
